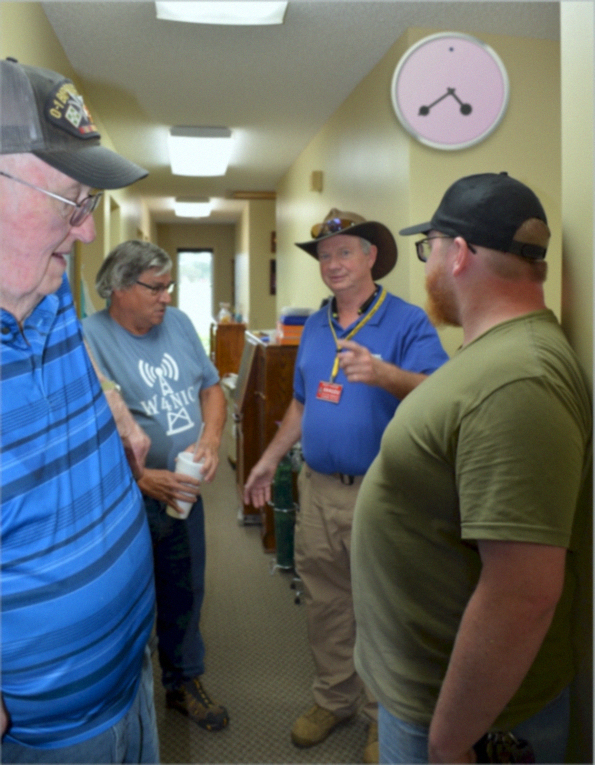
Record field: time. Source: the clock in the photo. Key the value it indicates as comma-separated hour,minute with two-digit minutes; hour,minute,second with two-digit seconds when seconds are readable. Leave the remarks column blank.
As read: 4,39
